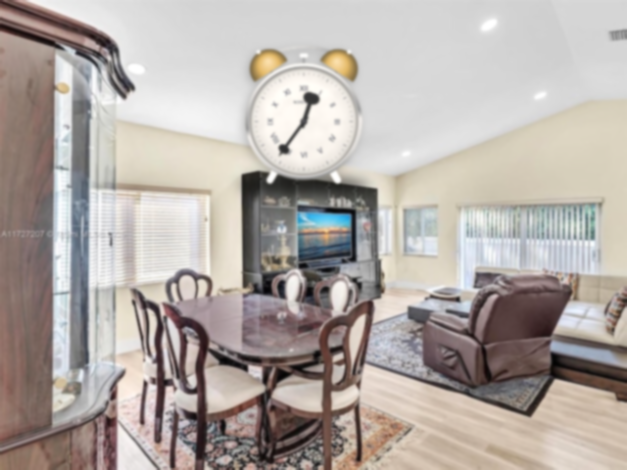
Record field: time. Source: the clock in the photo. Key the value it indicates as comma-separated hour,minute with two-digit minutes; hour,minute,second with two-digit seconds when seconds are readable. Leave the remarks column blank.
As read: 12,36
